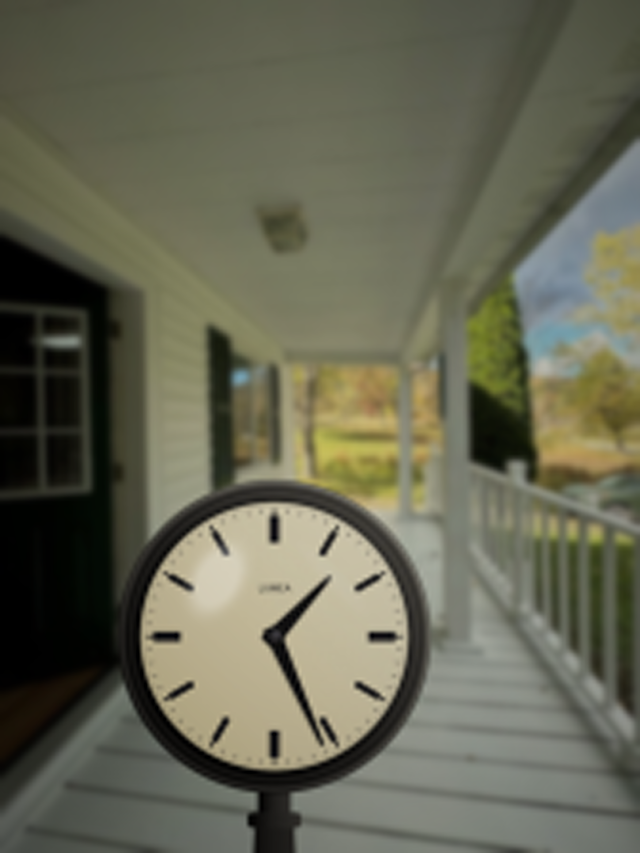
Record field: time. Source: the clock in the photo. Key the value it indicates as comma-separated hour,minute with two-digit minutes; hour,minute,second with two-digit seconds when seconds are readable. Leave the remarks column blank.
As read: 1,26
